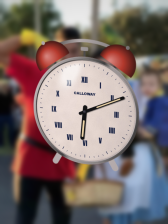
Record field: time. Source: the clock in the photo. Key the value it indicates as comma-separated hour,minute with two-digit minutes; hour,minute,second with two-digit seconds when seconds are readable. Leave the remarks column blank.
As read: 6,11
